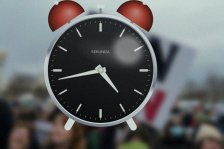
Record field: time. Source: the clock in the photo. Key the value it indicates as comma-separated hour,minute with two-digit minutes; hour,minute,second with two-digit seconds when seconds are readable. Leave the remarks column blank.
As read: 4,43
